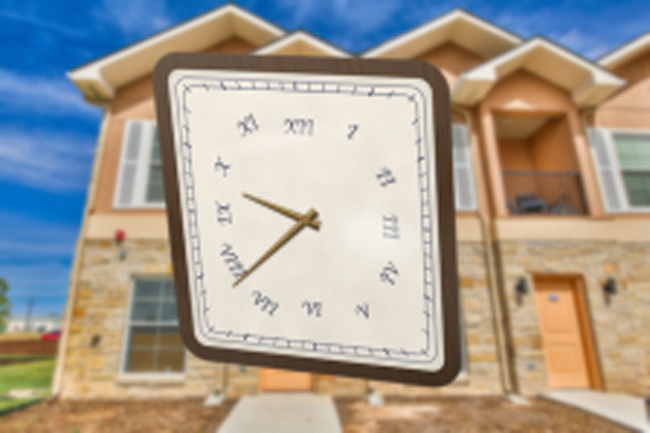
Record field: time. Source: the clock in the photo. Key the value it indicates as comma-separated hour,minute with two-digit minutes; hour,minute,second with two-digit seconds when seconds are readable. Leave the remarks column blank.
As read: 9,38
